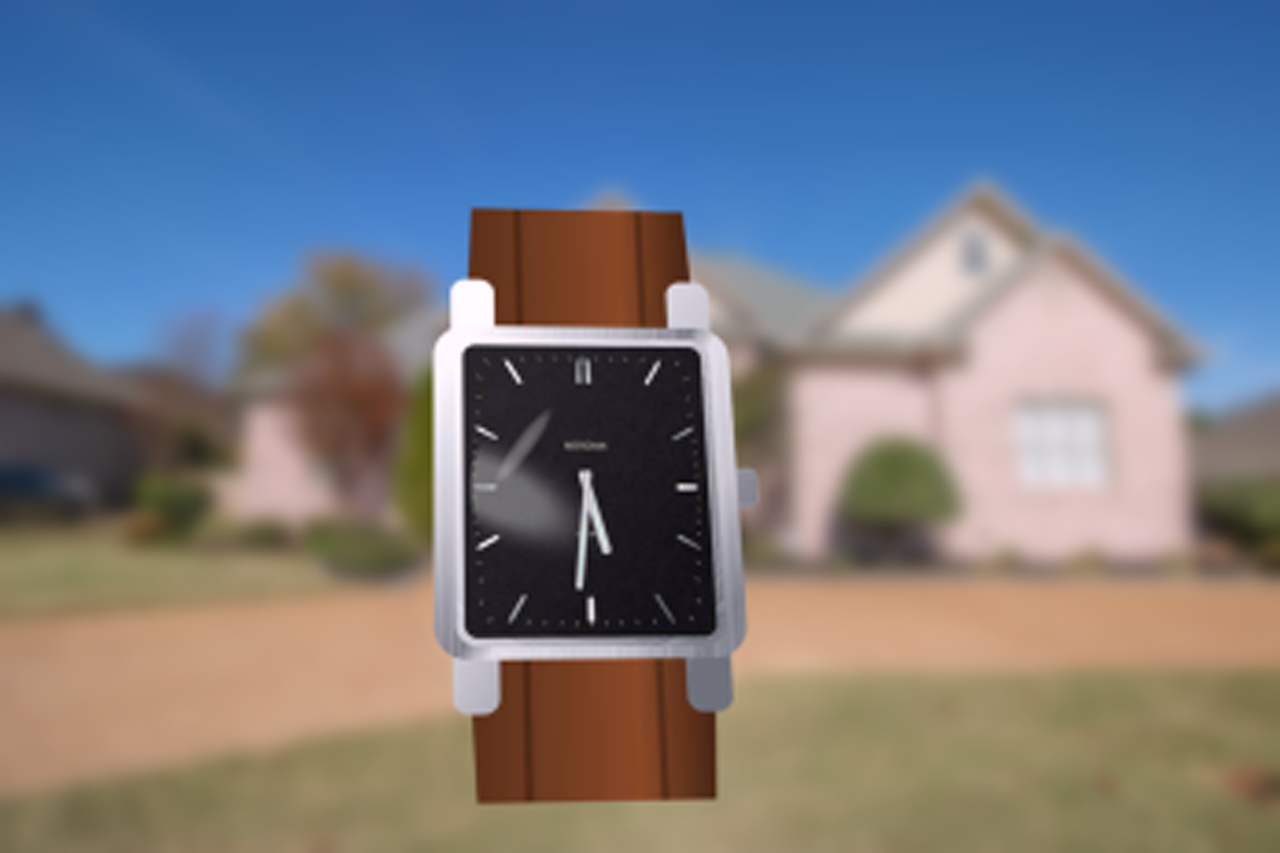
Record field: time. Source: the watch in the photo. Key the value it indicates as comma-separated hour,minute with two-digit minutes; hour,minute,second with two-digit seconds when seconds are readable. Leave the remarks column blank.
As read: 5,31
